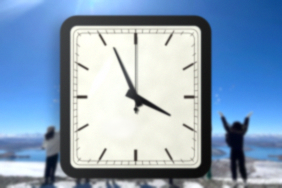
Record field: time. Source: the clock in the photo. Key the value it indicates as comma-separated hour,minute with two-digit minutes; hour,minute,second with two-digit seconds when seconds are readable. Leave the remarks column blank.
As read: 3,56,00
